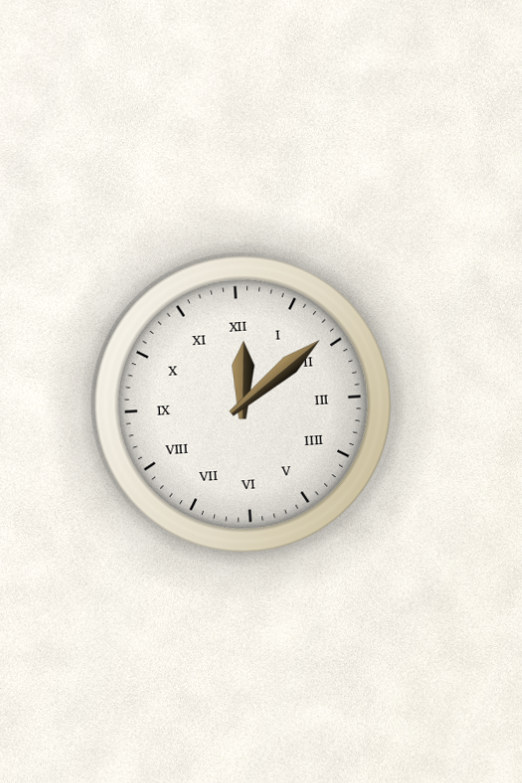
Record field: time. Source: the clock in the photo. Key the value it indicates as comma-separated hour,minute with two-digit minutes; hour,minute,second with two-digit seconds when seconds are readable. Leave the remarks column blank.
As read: 12,09
